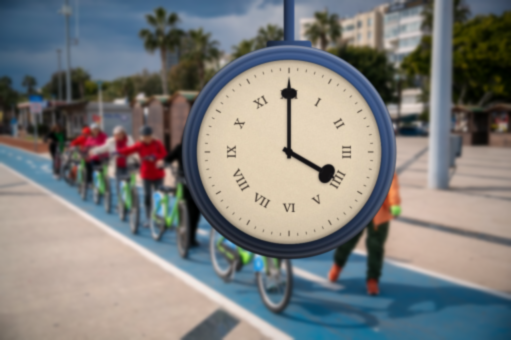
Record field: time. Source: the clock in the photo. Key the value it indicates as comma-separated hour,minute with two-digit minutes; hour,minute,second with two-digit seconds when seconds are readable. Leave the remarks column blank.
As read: 4,00
